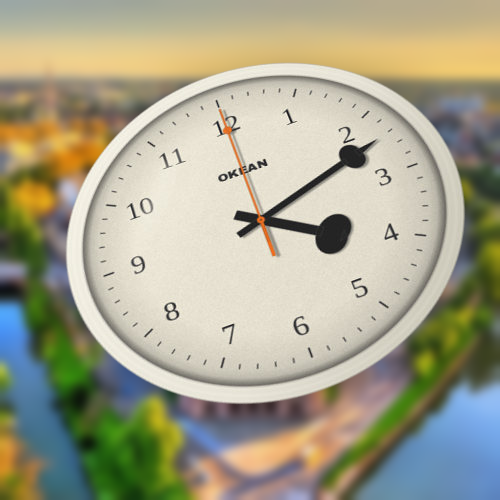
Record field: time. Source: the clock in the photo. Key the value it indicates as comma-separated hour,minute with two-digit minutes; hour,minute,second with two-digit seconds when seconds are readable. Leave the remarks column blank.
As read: 4,12,00
